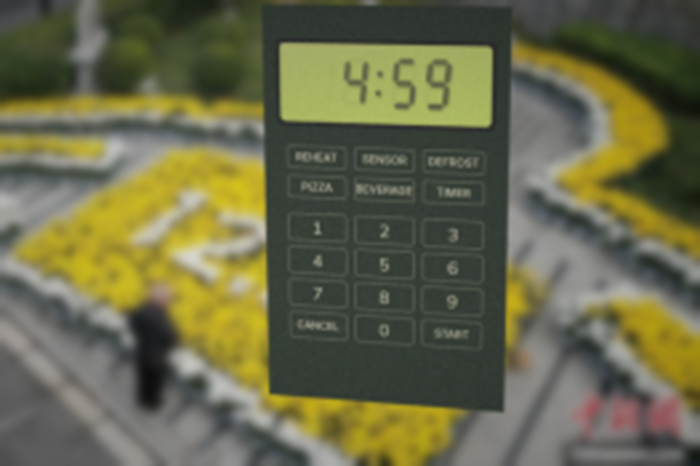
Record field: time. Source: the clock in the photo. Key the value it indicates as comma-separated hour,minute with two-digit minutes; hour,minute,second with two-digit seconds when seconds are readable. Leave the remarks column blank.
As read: 4,59
